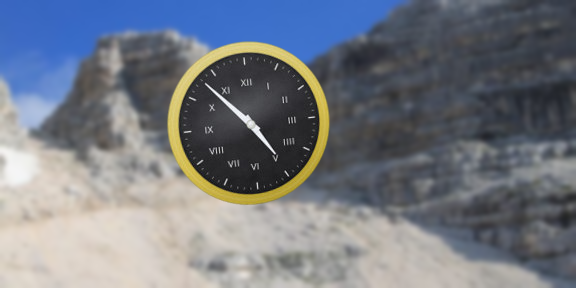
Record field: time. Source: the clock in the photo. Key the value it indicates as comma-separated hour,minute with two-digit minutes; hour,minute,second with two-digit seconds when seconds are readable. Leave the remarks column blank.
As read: 4,53
